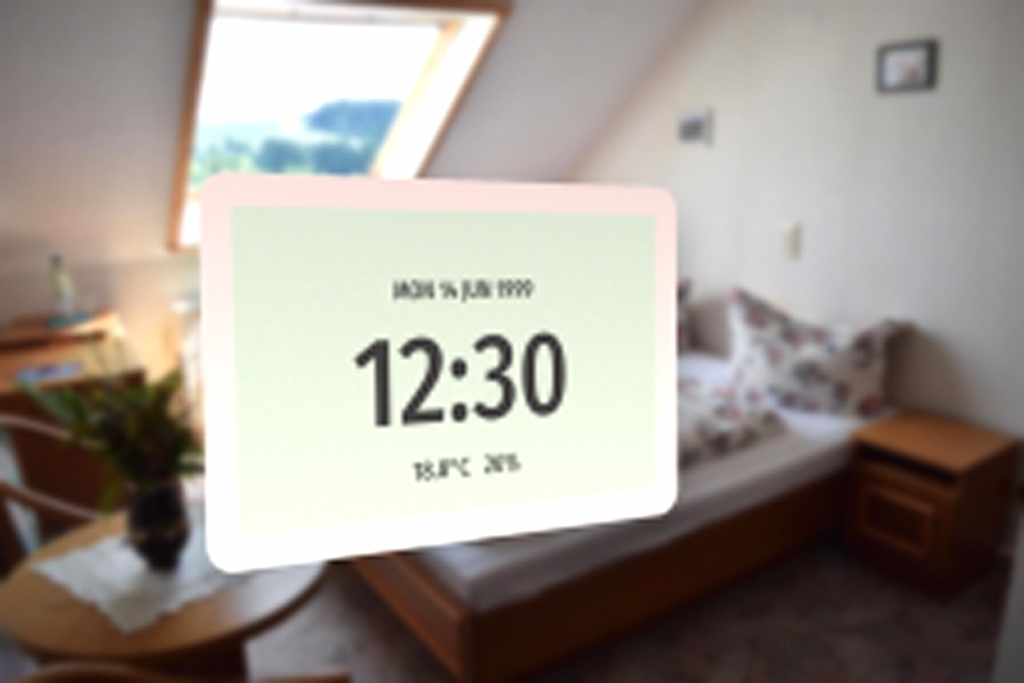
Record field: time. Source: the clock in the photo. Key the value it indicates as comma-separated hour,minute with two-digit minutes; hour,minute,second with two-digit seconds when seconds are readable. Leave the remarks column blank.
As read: 12,30
